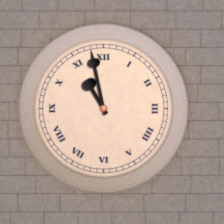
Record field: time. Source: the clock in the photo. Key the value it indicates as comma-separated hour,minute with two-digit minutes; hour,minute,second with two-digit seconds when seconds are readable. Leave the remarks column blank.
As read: 10,58
